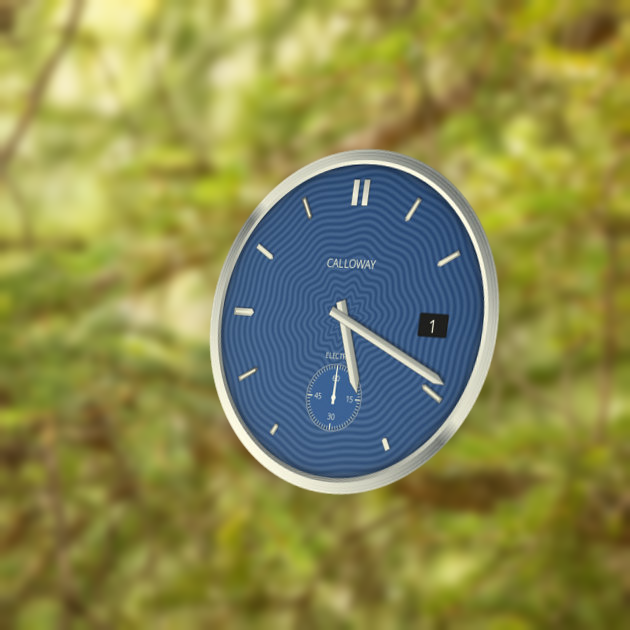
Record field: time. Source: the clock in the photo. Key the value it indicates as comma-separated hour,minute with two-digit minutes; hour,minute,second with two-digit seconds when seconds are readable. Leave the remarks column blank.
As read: 5,19
